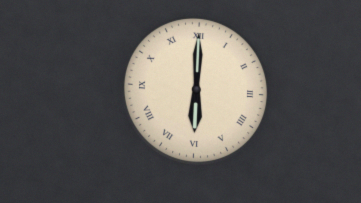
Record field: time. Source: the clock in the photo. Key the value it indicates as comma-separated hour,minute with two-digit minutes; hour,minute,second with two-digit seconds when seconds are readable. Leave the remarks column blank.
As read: 6,00
